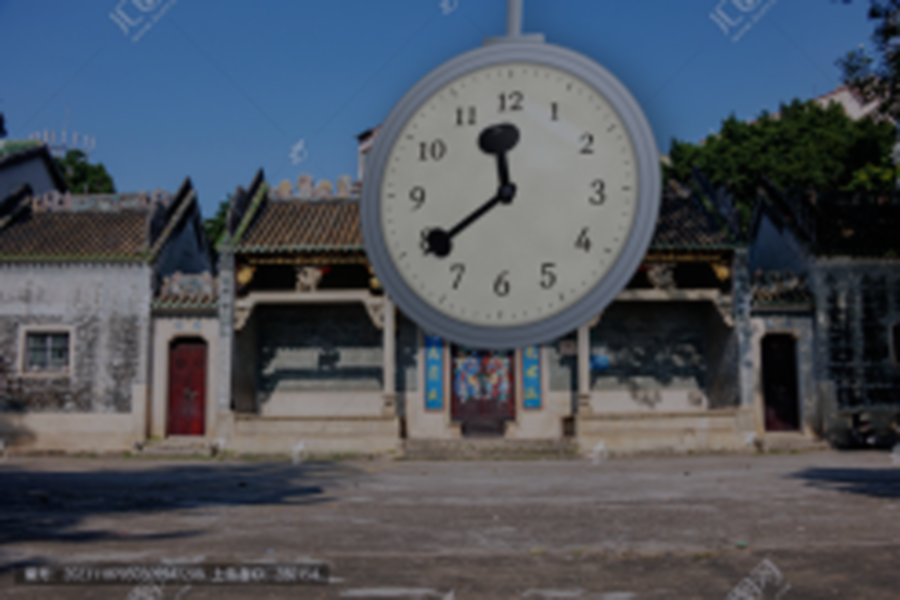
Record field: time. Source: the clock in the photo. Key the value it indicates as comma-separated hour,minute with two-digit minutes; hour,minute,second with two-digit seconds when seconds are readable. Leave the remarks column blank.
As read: 11,39
